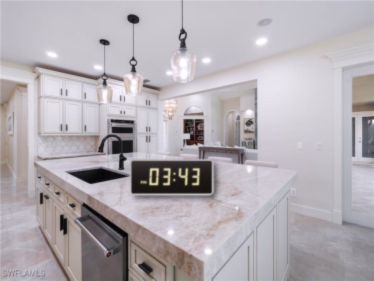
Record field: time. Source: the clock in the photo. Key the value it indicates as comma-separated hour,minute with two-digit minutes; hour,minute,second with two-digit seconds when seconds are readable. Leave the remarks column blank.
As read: 3,43
